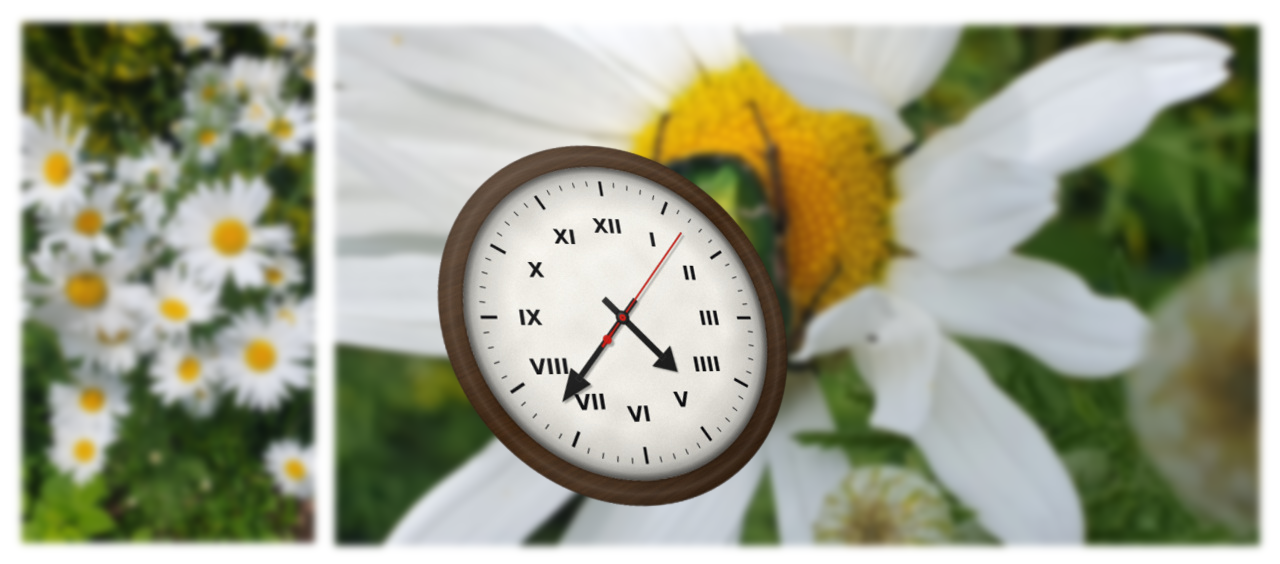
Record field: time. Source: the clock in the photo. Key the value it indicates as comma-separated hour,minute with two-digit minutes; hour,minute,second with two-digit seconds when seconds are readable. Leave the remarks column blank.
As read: 4,37,07
